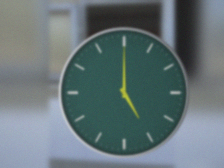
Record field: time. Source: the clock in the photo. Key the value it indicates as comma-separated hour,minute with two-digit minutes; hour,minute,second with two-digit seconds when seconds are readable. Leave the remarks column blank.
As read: 5,00
